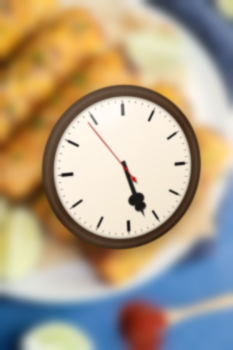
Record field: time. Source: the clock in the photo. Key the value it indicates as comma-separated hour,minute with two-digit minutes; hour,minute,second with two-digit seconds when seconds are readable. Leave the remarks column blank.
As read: 5,26,54
